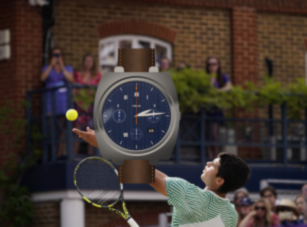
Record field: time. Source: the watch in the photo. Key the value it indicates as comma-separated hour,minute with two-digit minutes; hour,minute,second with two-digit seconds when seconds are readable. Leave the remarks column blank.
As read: 2,14
